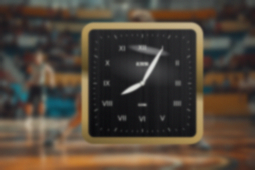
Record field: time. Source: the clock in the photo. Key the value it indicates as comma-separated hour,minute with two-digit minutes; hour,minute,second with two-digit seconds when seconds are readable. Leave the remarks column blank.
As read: 8,05
